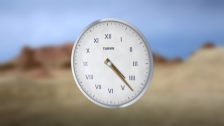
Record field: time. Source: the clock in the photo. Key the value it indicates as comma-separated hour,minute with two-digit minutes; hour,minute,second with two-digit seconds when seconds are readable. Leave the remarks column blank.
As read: 4,23
